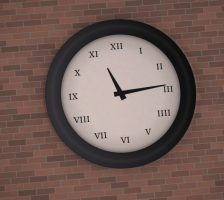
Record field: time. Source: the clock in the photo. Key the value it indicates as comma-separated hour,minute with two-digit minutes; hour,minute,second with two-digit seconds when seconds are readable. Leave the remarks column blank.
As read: 11,14
